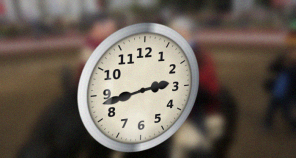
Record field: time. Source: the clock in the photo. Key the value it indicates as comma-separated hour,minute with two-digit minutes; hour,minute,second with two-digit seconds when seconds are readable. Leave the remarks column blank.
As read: 2,43
